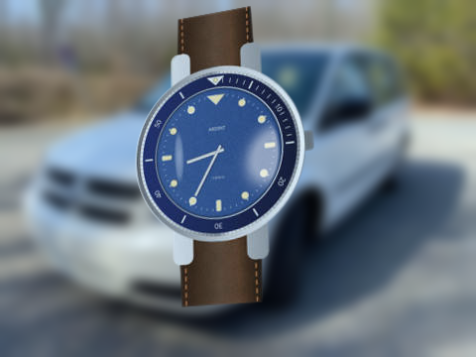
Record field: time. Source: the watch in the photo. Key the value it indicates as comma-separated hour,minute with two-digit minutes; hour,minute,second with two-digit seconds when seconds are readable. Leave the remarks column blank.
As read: 8,35
